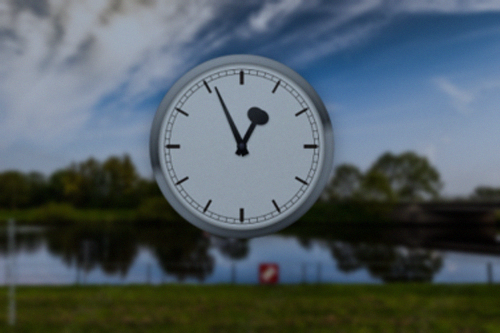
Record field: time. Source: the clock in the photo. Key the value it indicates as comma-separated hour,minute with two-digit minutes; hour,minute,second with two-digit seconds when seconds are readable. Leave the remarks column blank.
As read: 12,56
